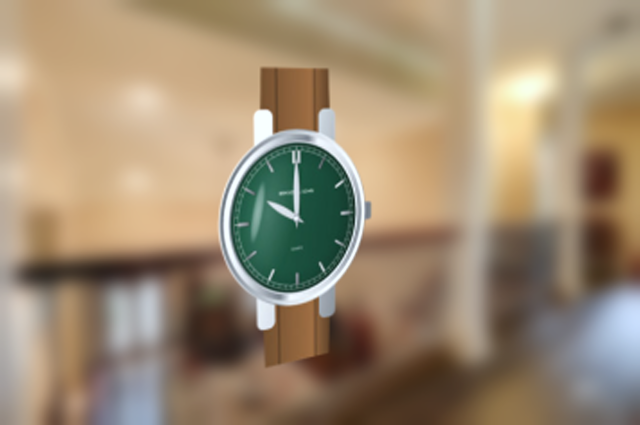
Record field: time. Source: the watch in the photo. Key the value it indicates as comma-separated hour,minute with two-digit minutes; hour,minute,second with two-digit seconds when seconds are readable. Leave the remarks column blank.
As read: 10,00
